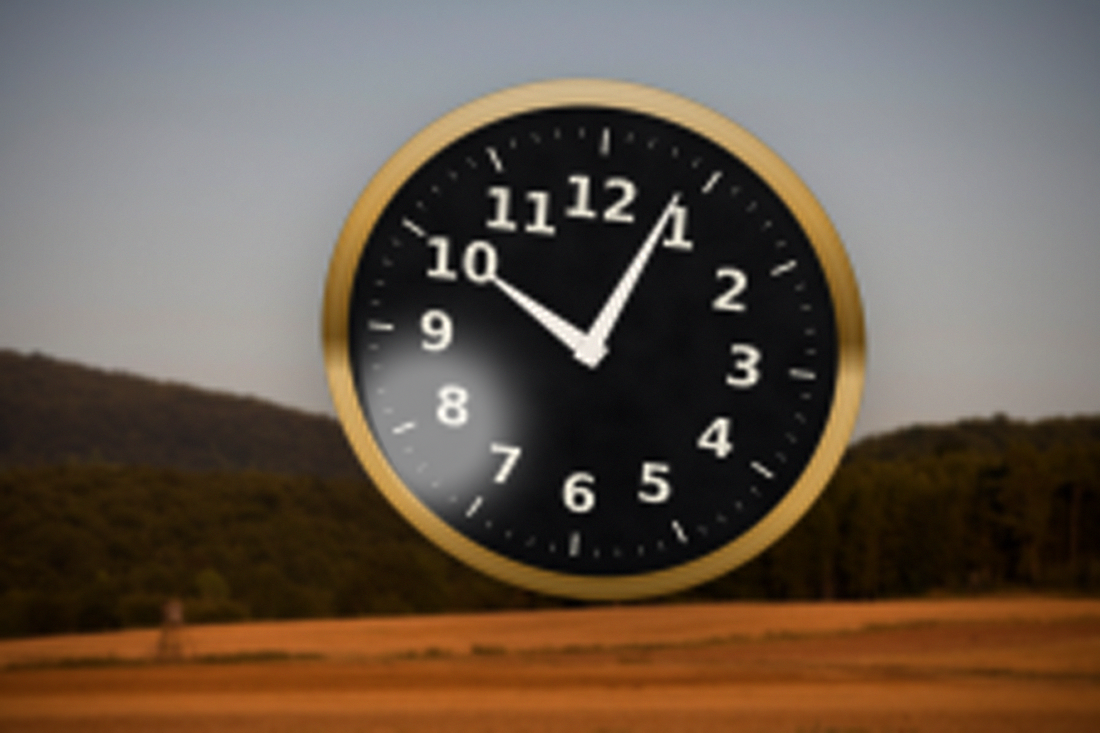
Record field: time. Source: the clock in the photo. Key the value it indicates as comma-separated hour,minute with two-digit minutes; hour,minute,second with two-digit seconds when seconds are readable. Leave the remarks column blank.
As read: 10,04
